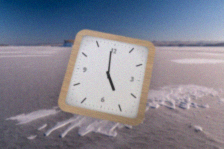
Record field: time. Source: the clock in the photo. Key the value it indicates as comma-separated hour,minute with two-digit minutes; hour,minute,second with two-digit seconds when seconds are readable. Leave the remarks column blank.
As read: 4,59
